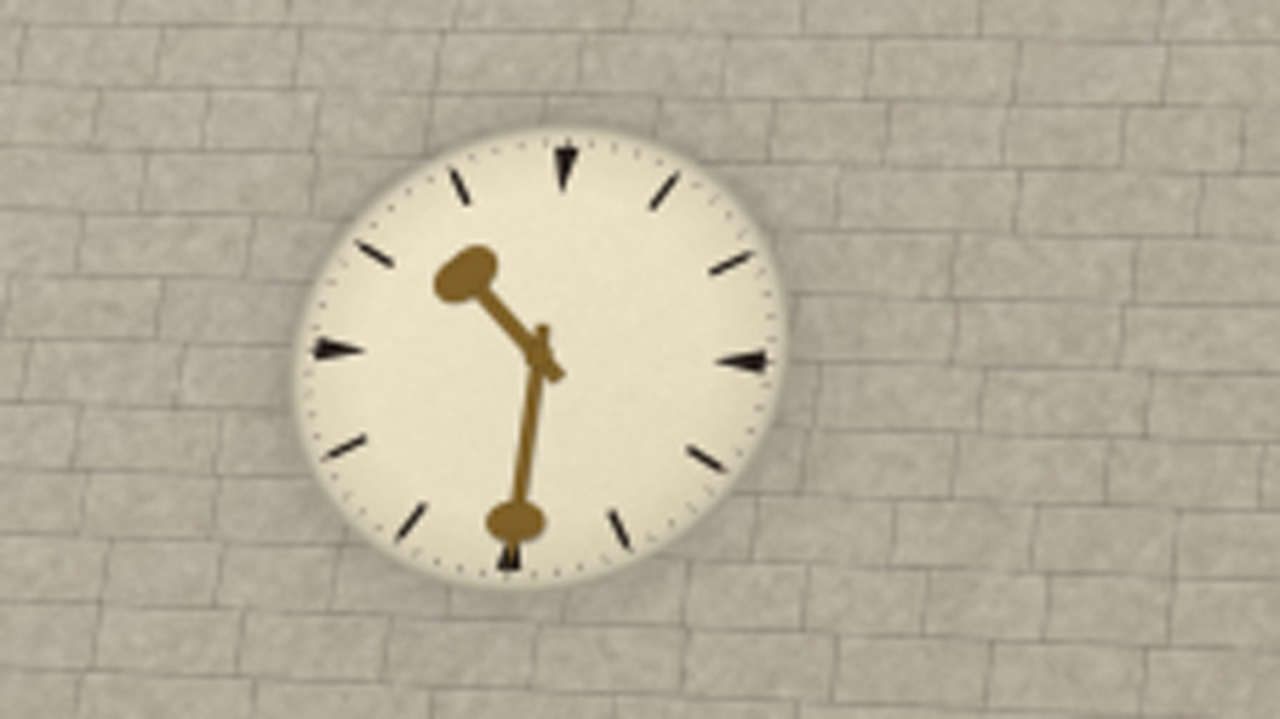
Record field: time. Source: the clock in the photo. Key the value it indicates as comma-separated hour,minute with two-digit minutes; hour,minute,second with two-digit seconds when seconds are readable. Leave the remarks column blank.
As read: 10,30
